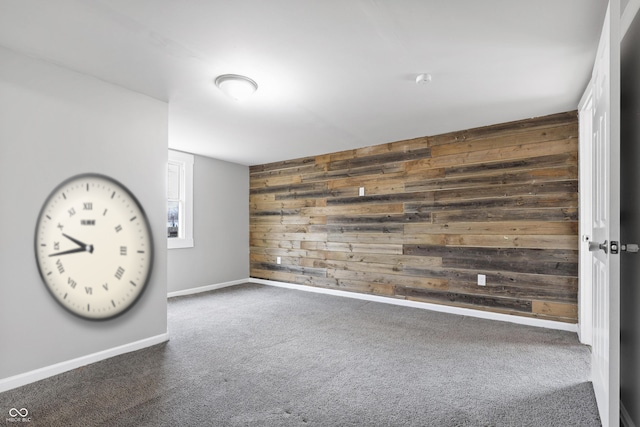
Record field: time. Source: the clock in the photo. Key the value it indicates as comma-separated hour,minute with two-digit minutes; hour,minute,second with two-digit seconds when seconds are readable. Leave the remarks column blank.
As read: 9,43
